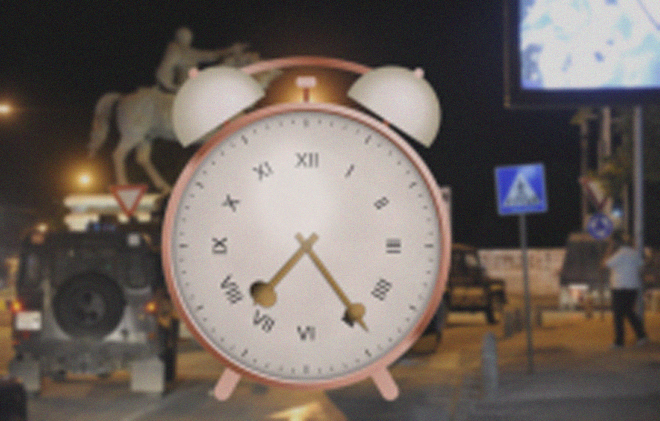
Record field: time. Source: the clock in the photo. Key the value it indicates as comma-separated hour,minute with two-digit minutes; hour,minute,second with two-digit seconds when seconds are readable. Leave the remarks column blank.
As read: 7,24
